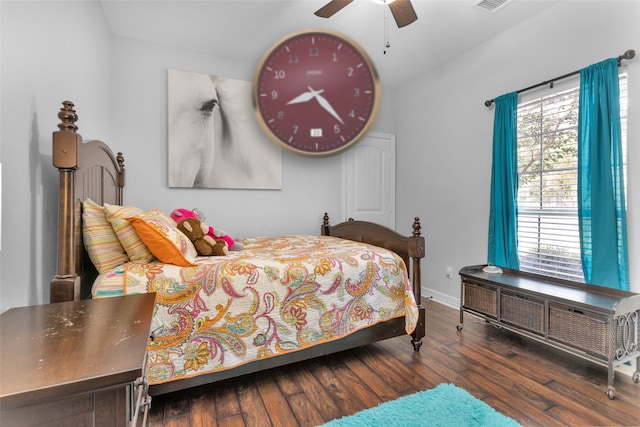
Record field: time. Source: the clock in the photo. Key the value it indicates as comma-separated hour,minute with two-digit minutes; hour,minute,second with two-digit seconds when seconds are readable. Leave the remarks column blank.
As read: 8,23
